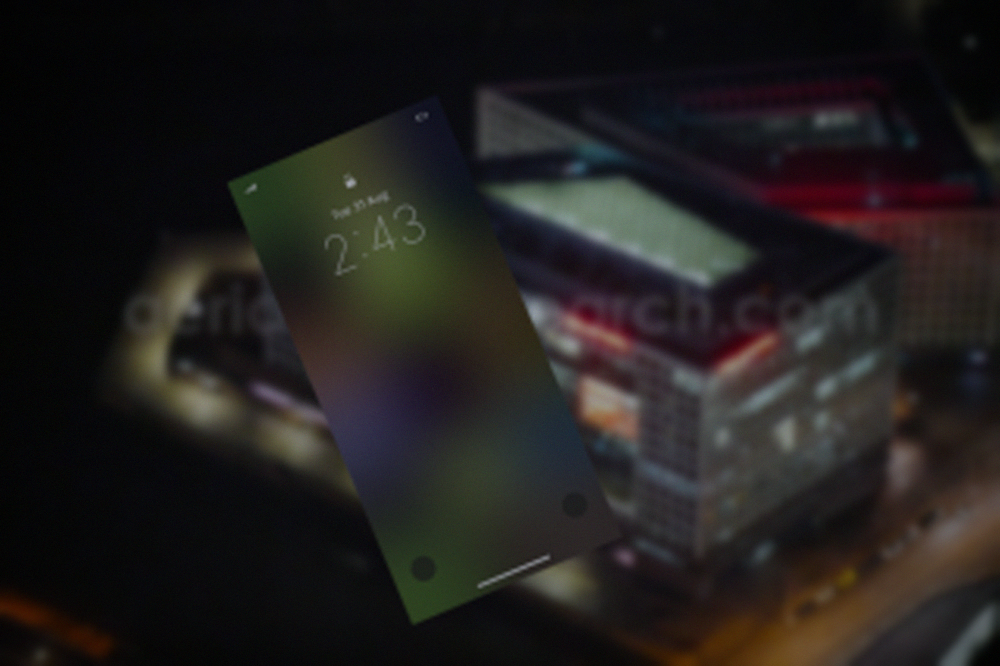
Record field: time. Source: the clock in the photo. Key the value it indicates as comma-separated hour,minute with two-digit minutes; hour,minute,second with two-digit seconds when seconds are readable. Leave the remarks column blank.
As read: 2,43
